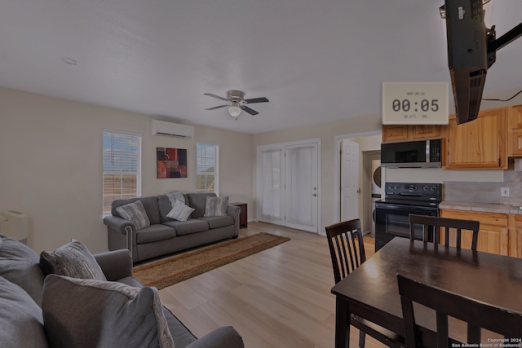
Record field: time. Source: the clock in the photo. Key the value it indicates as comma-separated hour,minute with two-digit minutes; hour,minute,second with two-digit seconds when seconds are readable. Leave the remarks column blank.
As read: 0,05
